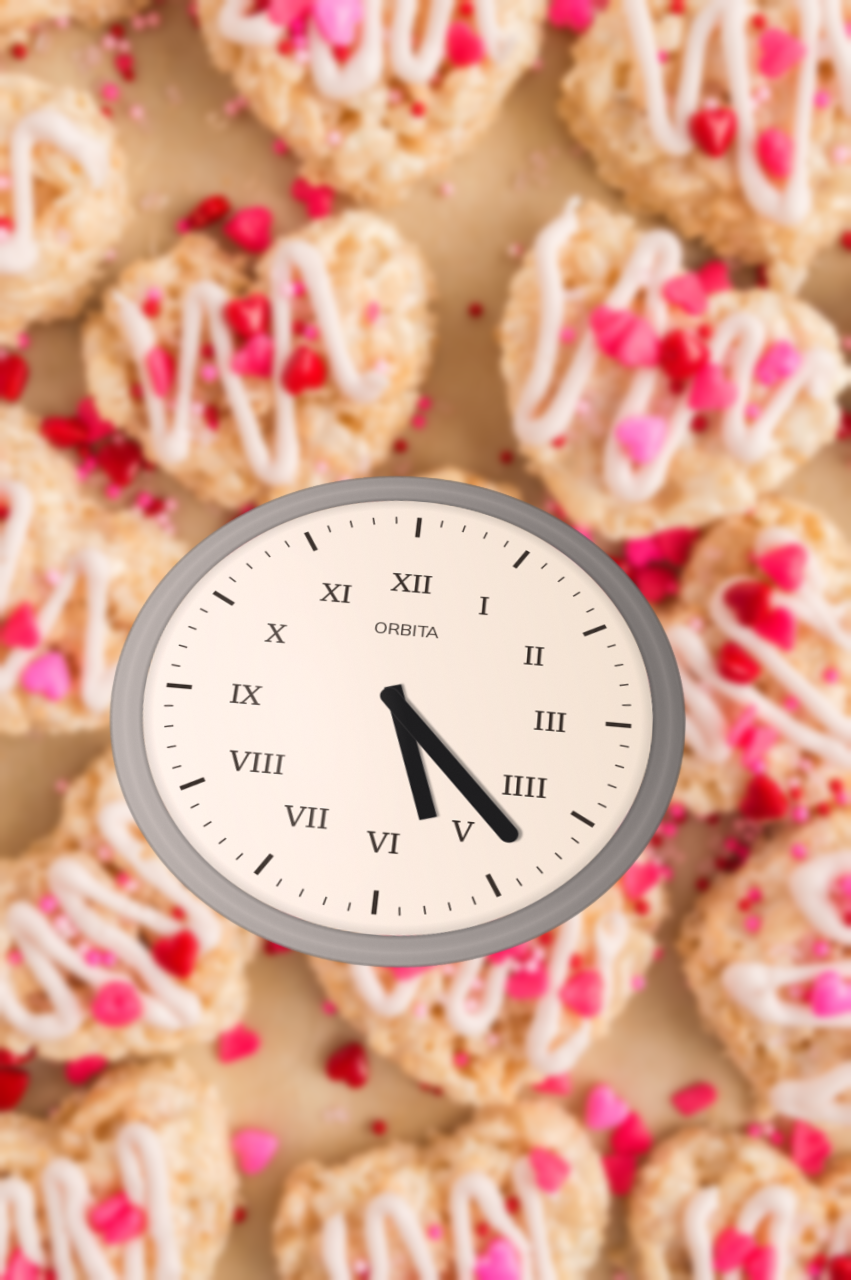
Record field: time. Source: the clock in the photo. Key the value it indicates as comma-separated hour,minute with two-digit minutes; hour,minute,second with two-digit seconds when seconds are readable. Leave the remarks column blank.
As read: 5,23
